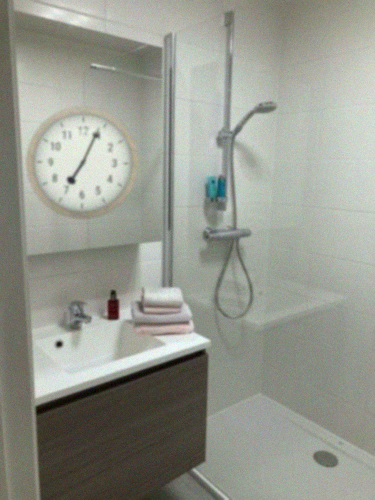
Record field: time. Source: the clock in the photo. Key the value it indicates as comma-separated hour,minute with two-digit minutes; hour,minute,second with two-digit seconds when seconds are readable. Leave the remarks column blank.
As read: 7,04
